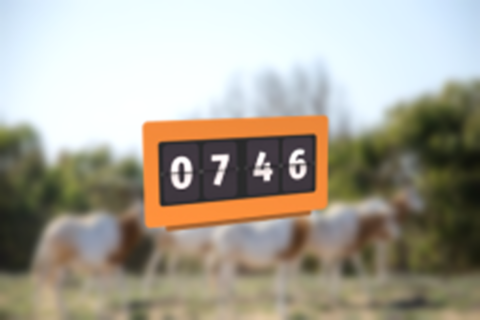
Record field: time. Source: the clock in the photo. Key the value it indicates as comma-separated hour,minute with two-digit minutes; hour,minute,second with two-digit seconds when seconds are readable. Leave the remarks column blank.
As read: 7,46
